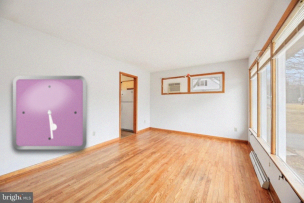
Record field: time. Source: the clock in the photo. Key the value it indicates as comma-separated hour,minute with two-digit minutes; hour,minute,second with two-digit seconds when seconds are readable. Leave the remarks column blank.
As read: 5,29
